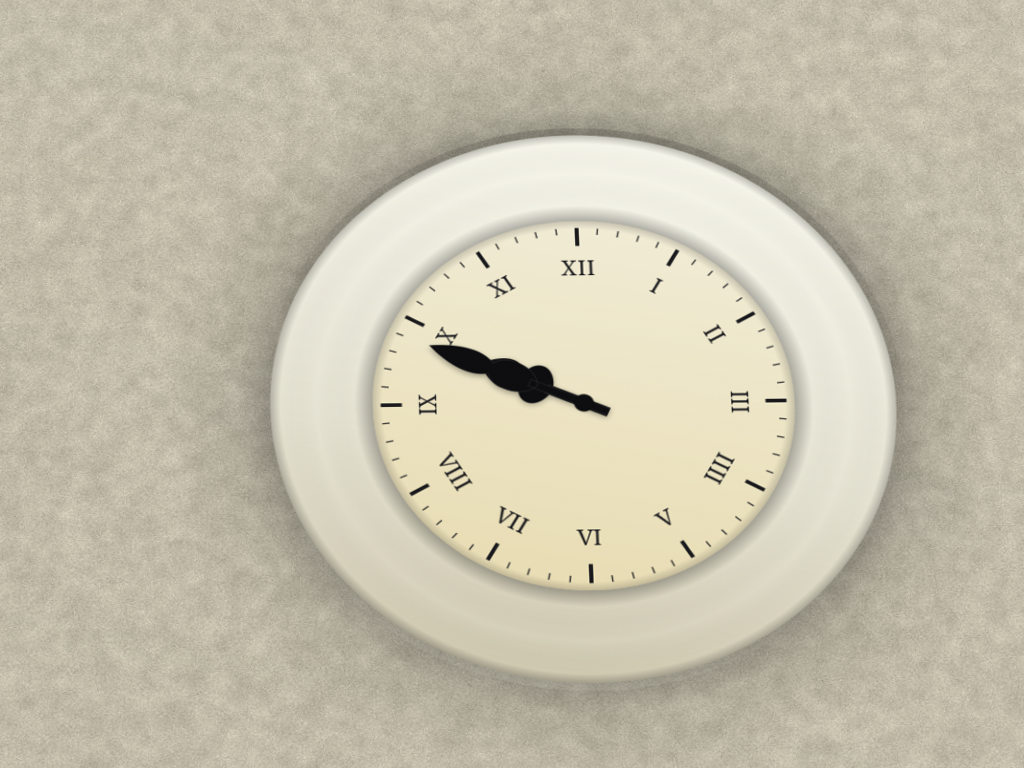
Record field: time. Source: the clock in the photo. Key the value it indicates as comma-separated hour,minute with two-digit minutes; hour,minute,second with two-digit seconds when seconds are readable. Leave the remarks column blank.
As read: 9,49
